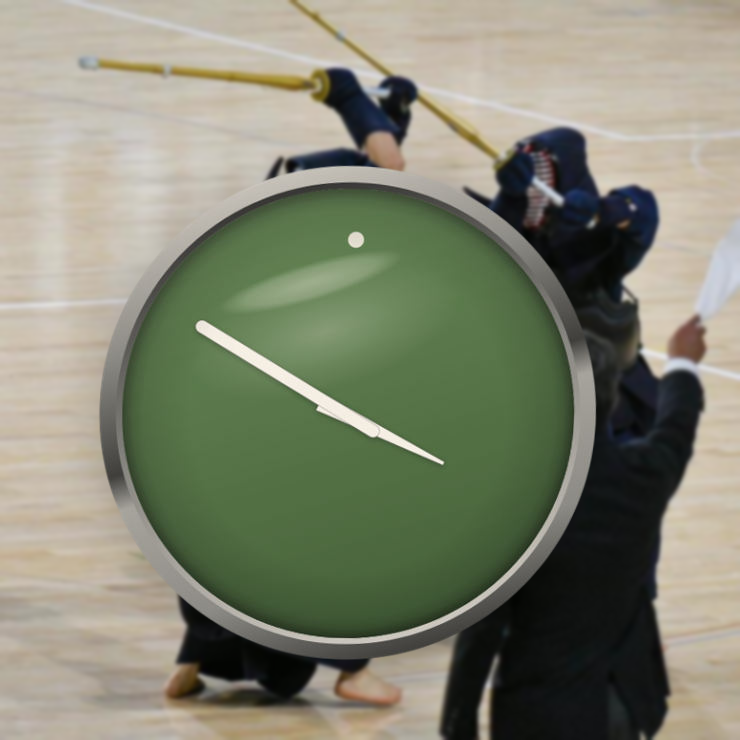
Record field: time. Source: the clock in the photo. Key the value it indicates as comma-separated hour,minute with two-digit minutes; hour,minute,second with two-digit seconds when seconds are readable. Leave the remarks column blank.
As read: 3,50
